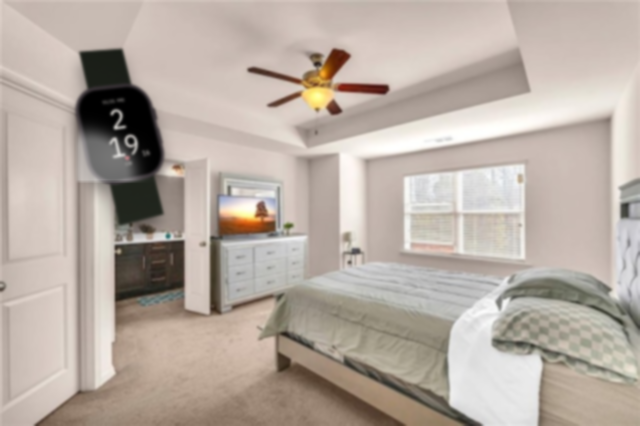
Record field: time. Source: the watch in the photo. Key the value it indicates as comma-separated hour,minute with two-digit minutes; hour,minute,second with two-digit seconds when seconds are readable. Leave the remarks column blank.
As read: 2,19
